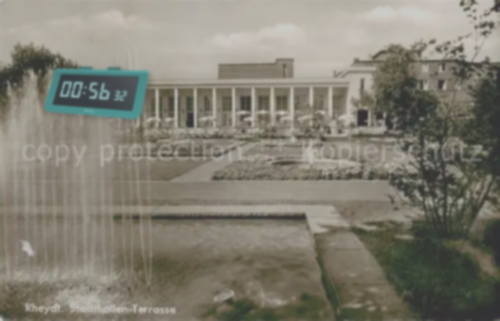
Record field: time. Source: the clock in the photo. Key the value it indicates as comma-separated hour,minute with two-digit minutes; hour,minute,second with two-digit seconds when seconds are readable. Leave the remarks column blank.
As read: 0,56
